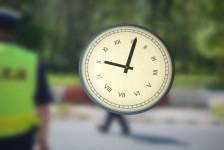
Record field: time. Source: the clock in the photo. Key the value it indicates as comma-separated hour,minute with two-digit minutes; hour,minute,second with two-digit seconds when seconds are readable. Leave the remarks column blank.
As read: 10,06
